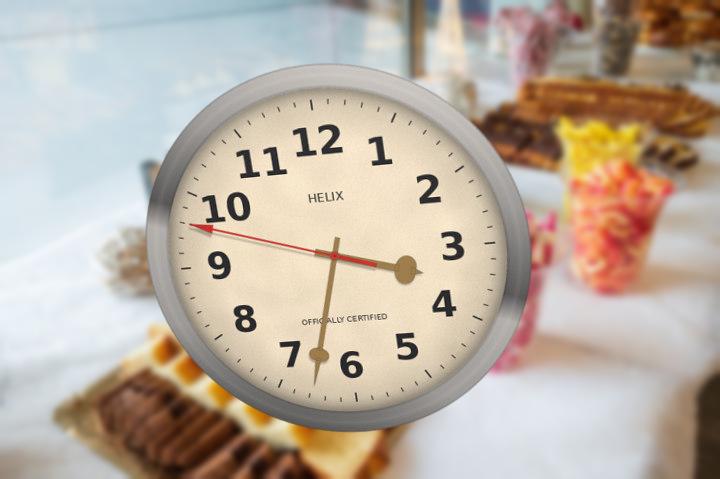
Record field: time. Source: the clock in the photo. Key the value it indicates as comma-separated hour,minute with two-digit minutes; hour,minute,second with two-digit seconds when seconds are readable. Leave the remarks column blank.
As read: 3,32,48
